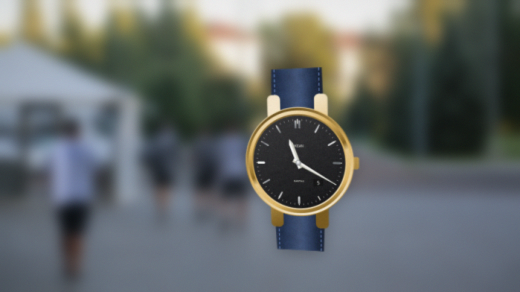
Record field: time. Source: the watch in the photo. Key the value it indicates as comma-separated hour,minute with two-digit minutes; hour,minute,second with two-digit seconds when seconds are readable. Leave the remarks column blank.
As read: 11,20
